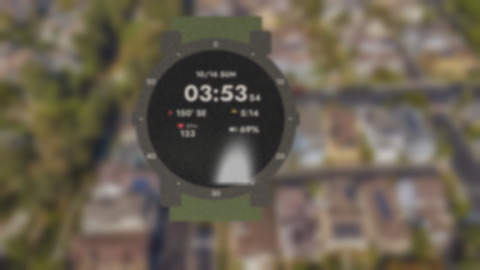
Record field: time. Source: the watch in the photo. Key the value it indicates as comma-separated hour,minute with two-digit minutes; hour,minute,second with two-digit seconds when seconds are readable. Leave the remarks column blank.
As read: 3,53
